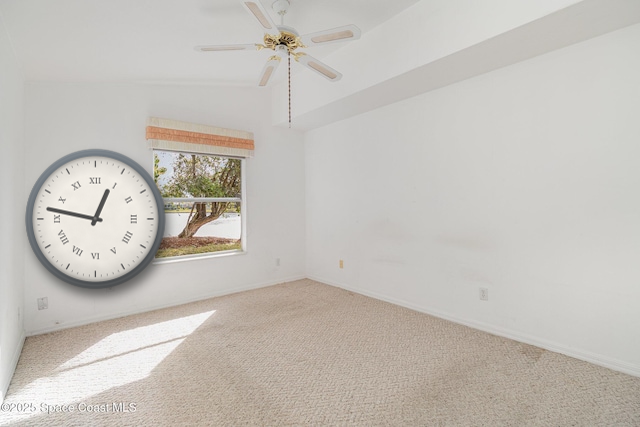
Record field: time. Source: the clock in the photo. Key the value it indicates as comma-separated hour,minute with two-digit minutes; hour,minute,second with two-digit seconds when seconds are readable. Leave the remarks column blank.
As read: 12,47
